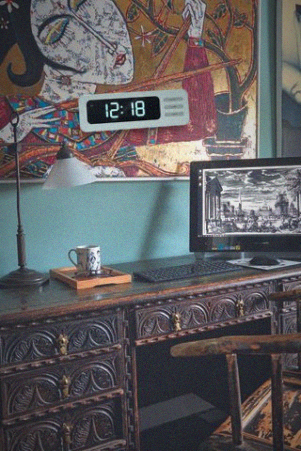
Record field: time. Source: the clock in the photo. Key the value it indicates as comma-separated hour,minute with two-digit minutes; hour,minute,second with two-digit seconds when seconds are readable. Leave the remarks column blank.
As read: 12,18
